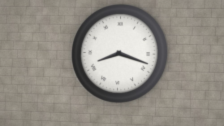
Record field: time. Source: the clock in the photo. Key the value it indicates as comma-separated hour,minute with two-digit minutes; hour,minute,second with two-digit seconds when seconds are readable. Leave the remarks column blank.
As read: 8,18
